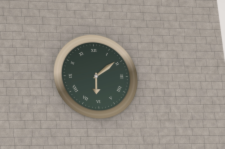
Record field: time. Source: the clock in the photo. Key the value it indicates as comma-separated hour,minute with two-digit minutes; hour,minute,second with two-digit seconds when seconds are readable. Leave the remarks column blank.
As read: 6,09
